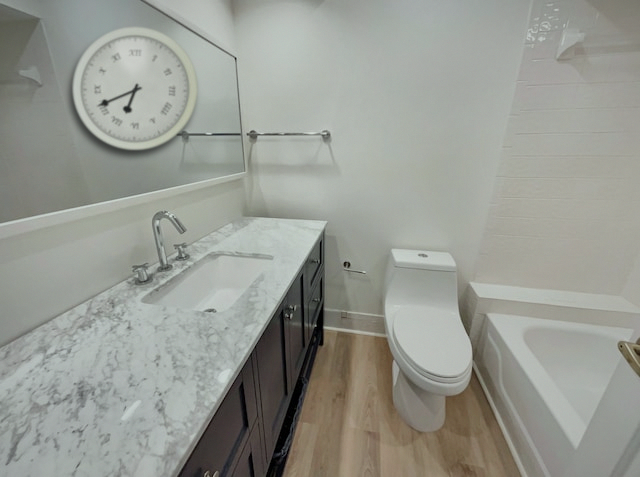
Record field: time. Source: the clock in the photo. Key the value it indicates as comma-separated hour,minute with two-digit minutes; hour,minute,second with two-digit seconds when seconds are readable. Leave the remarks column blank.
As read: 6,41
